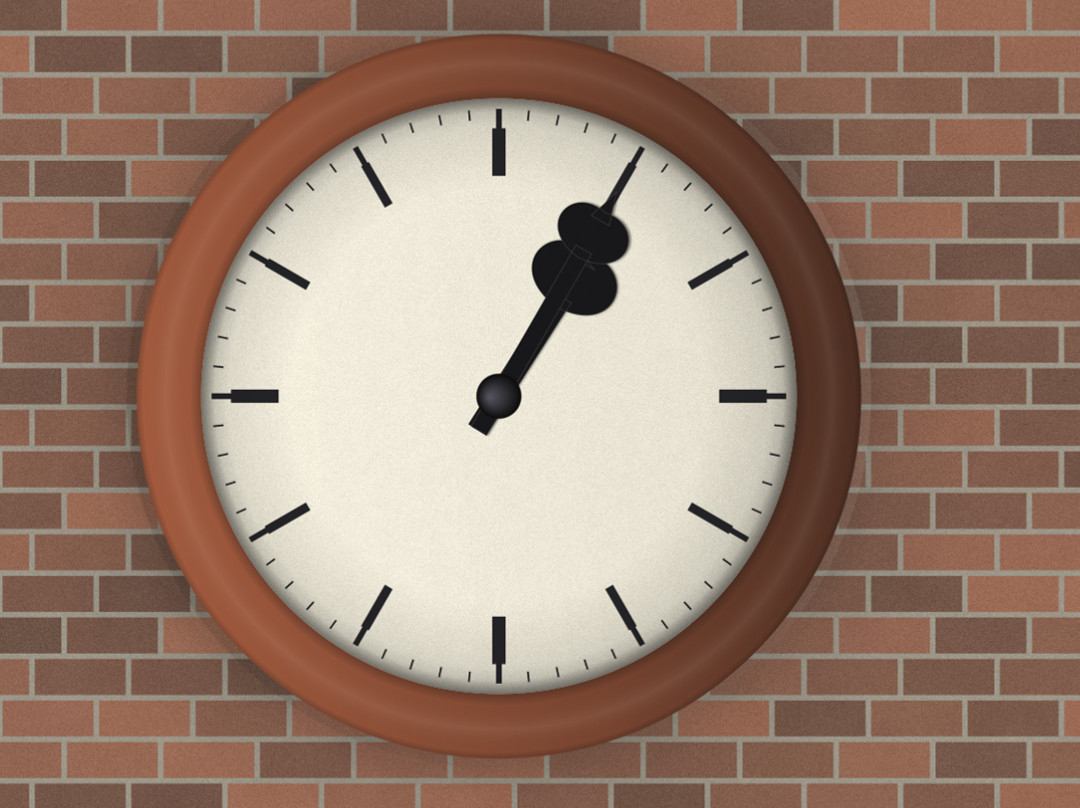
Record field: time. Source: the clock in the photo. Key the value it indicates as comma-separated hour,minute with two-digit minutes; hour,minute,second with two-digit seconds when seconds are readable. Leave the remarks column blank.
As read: 1,05
